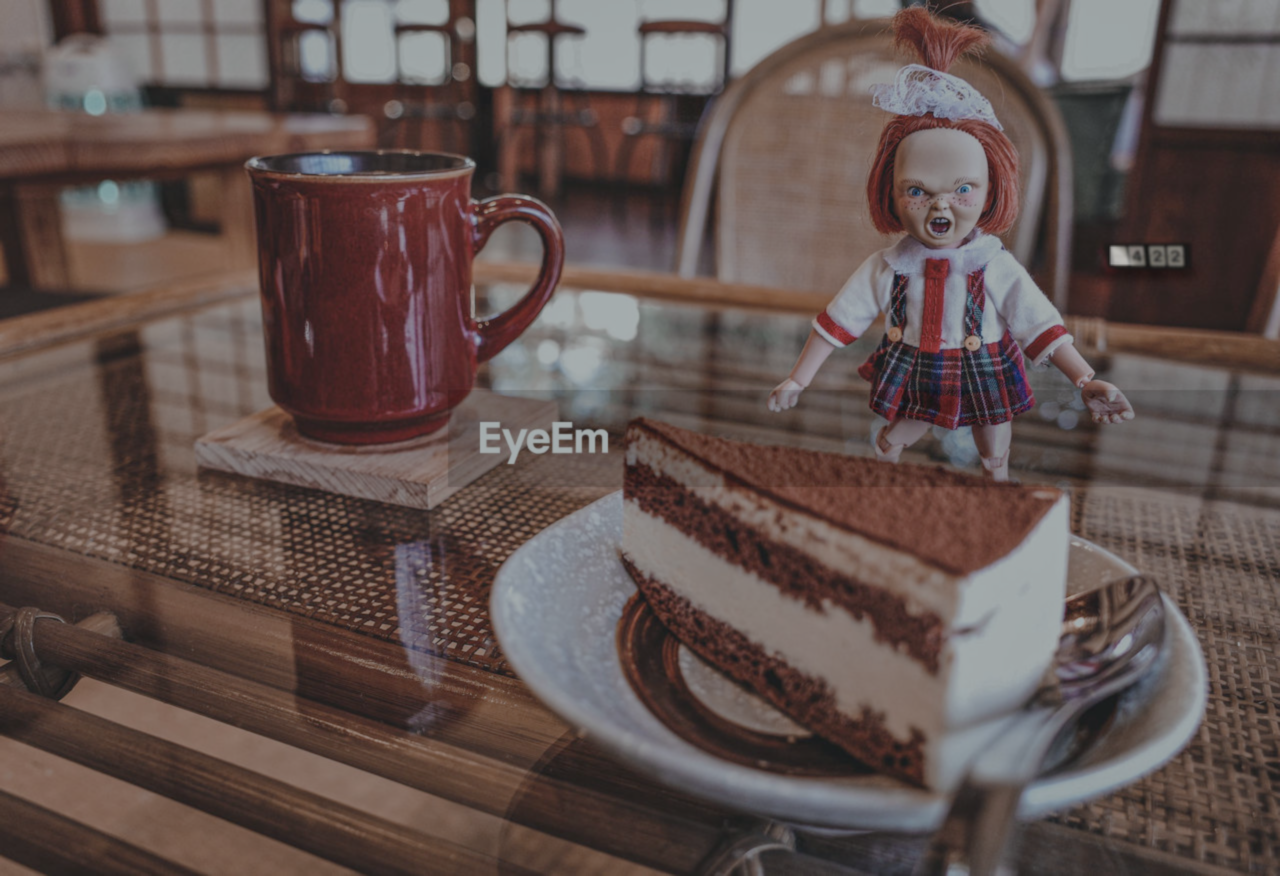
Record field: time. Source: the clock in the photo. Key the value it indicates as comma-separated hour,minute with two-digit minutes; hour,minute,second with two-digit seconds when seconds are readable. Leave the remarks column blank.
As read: 4,22
